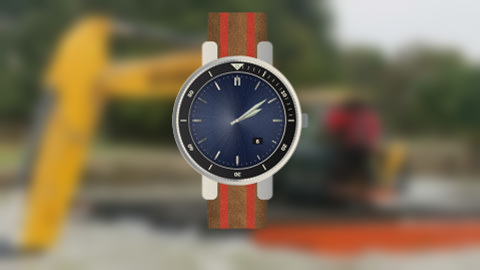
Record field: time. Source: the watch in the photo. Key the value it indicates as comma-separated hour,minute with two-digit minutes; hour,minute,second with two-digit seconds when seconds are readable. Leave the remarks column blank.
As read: 2,09
